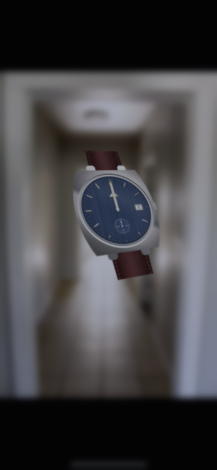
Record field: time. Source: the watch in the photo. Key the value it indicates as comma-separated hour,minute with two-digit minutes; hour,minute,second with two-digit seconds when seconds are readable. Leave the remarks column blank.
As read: 12,00
